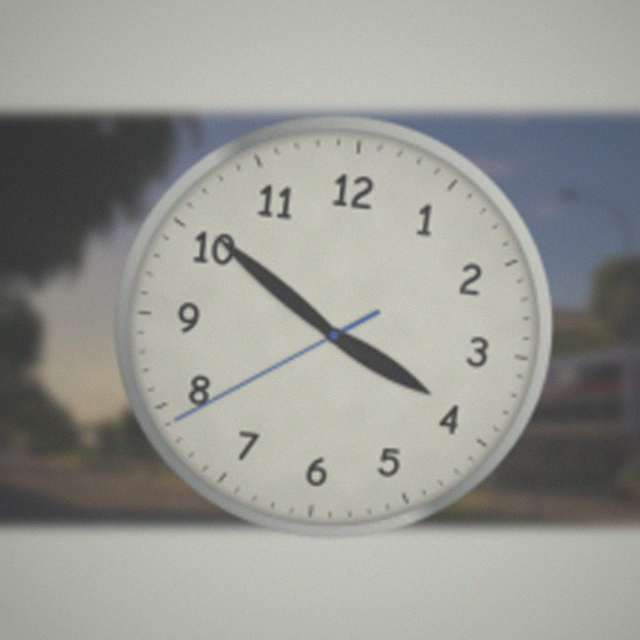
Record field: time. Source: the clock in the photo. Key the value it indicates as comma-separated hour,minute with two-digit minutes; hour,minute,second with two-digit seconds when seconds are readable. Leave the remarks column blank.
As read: 3,50,39
